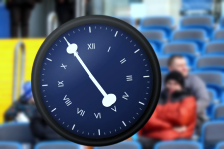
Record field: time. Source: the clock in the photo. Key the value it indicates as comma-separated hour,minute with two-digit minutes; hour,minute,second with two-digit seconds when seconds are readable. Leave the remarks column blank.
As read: 4,55
